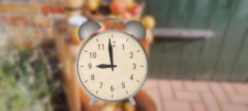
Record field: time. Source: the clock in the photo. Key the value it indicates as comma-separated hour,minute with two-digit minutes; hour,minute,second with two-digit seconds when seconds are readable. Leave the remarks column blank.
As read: 8,59
